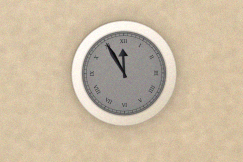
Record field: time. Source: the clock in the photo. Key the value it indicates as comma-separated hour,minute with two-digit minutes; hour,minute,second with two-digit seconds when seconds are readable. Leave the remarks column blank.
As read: 11,55
